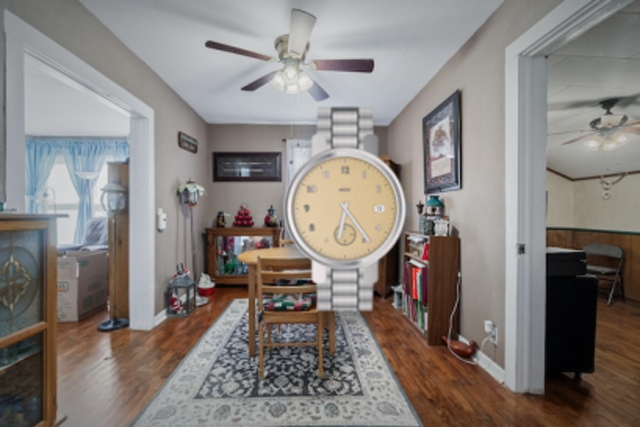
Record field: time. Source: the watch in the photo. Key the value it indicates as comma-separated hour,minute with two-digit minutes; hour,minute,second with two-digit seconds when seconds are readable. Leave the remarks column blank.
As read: 6,24
